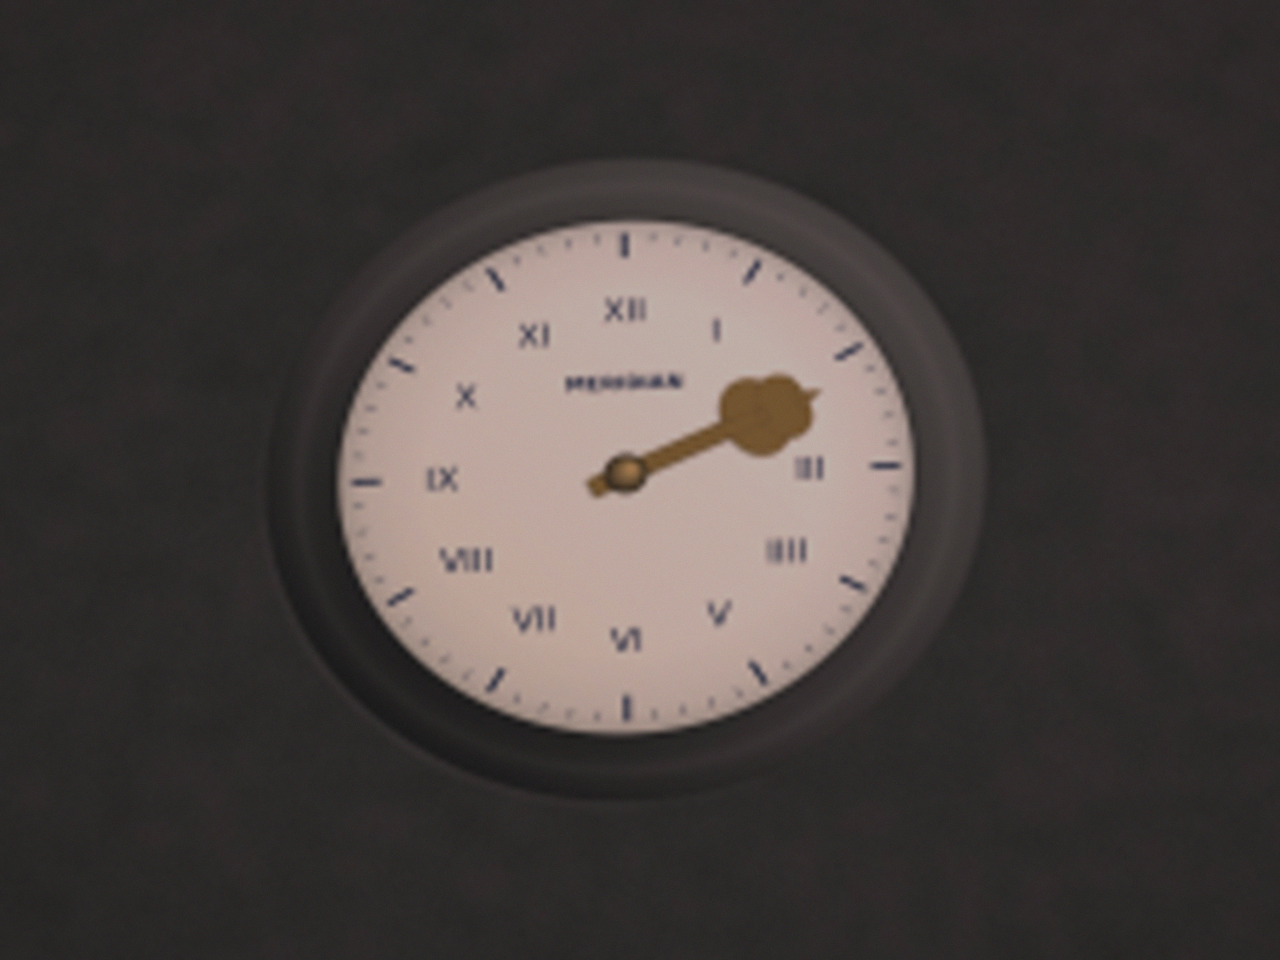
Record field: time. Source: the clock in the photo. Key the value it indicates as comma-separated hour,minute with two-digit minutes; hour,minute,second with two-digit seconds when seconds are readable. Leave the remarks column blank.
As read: 2,11
